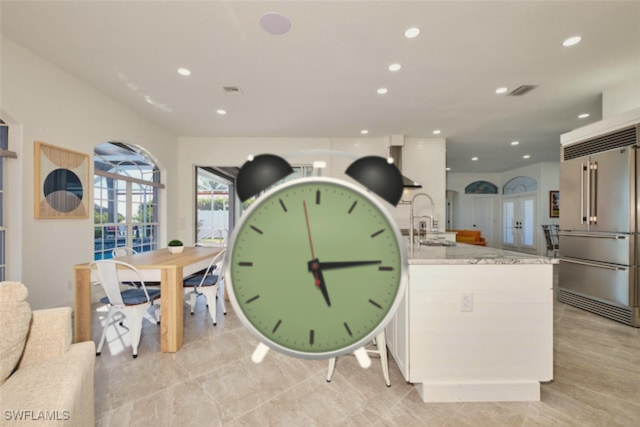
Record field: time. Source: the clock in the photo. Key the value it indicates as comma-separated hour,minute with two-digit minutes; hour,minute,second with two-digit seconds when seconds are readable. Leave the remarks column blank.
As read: 5,13,58
